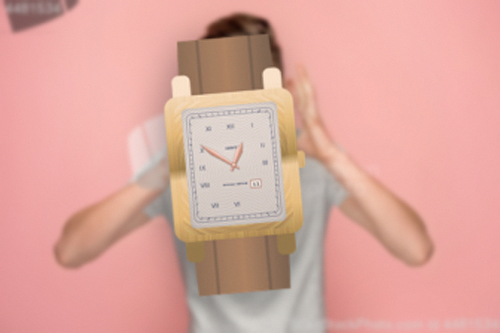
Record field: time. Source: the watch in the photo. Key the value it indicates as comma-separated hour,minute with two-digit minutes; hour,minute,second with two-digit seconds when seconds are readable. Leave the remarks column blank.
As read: 12,51
